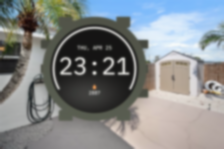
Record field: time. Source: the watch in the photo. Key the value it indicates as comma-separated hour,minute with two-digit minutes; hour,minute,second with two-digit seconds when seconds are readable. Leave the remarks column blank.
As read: 23,21
